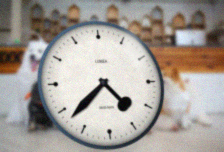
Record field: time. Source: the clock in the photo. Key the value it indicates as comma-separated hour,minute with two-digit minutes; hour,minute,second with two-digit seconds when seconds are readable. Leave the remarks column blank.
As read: 4,38
